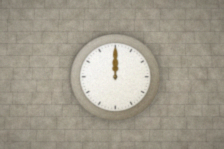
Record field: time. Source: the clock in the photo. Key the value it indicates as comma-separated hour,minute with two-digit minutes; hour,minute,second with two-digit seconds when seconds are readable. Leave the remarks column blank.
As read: 12,00
